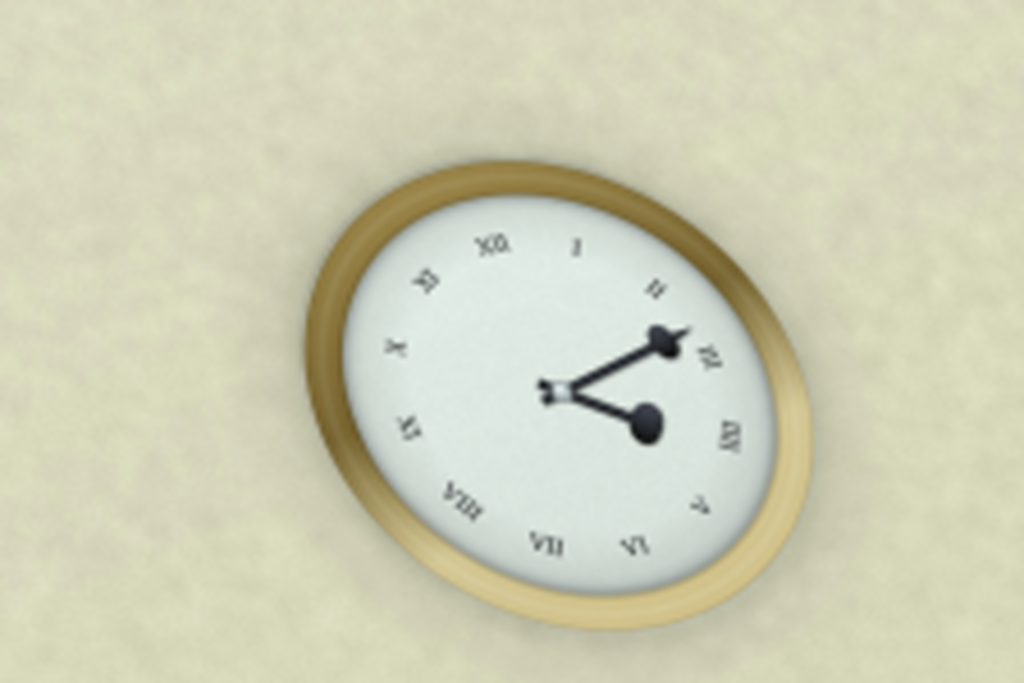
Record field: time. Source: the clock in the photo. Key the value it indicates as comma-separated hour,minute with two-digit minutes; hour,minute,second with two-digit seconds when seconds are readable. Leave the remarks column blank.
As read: 4,13
